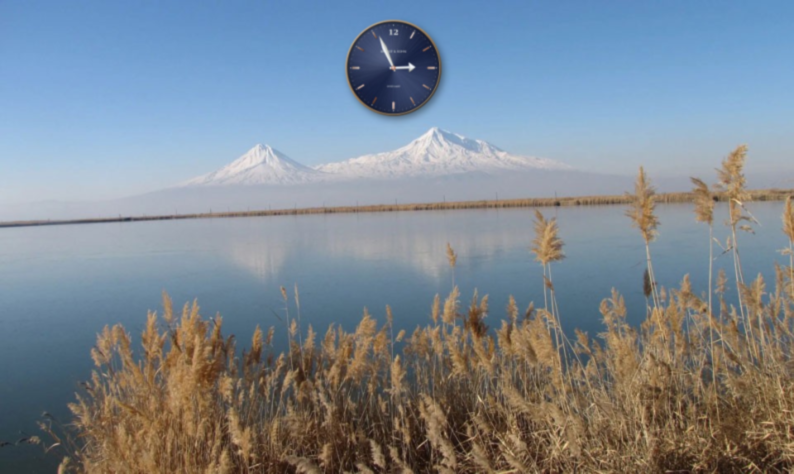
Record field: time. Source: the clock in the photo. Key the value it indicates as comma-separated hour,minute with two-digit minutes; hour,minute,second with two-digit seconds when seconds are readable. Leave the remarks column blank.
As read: 2,56
